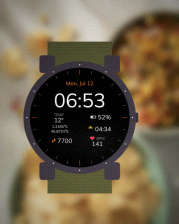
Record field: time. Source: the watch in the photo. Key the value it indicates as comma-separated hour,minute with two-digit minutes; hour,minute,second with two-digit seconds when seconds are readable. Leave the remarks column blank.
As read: 6,53
